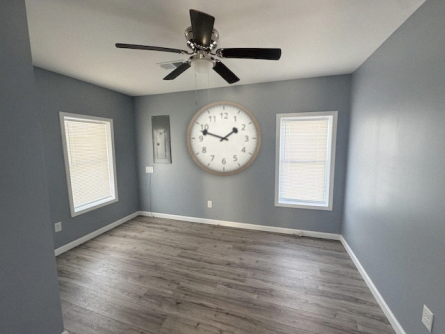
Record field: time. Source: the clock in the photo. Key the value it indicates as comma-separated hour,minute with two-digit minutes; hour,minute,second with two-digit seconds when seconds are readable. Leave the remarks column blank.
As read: 1,48
